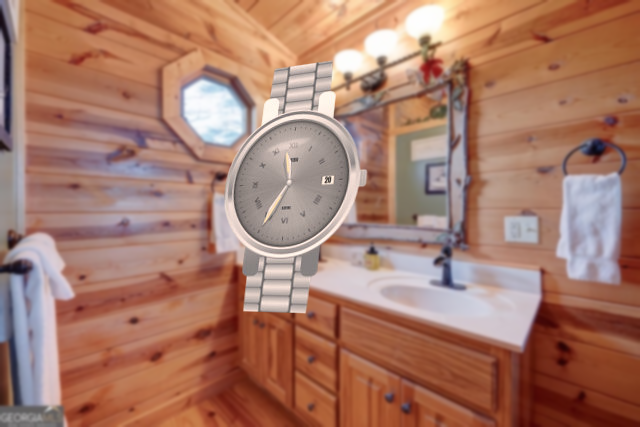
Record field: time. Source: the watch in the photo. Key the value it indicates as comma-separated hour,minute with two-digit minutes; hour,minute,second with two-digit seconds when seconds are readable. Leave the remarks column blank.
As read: 11,35
